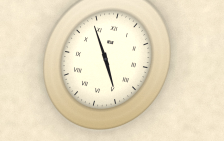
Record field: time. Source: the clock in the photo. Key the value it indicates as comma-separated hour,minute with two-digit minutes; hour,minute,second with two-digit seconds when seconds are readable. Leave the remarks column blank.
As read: 4,54
